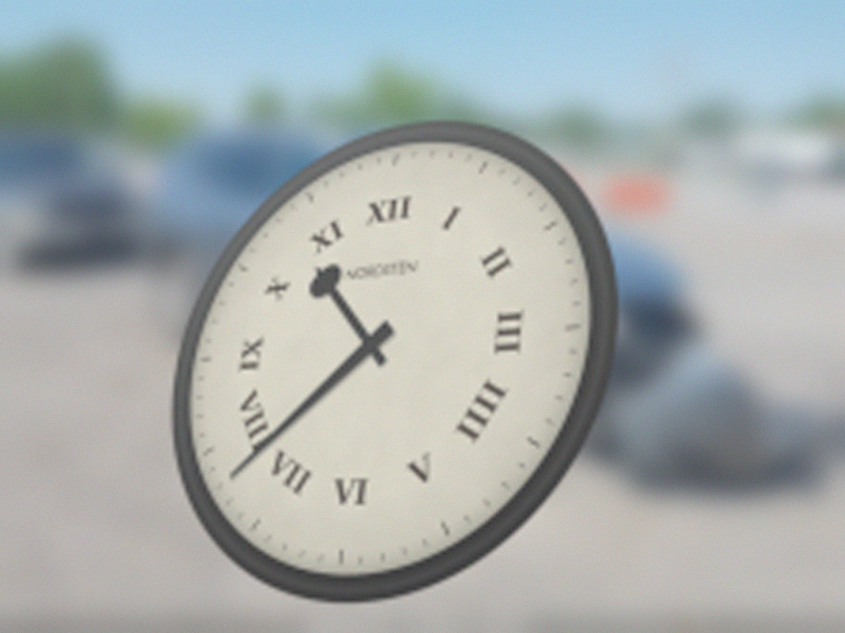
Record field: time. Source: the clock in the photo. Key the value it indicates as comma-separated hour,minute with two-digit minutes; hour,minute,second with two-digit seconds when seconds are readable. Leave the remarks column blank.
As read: 10,38
